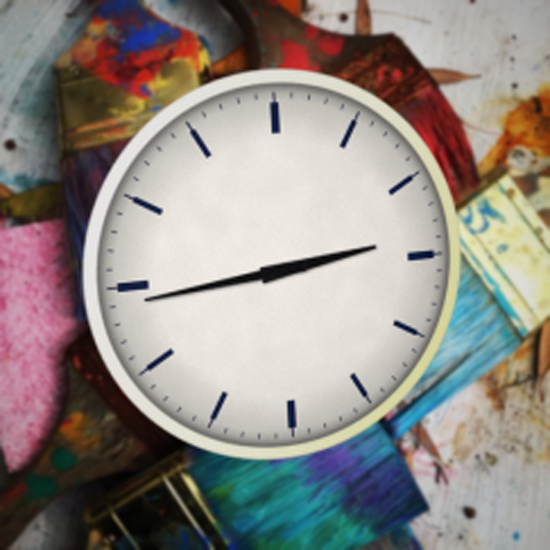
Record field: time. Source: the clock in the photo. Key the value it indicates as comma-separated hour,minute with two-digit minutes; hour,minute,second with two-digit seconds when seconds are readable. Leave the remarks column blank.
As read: 2,44
